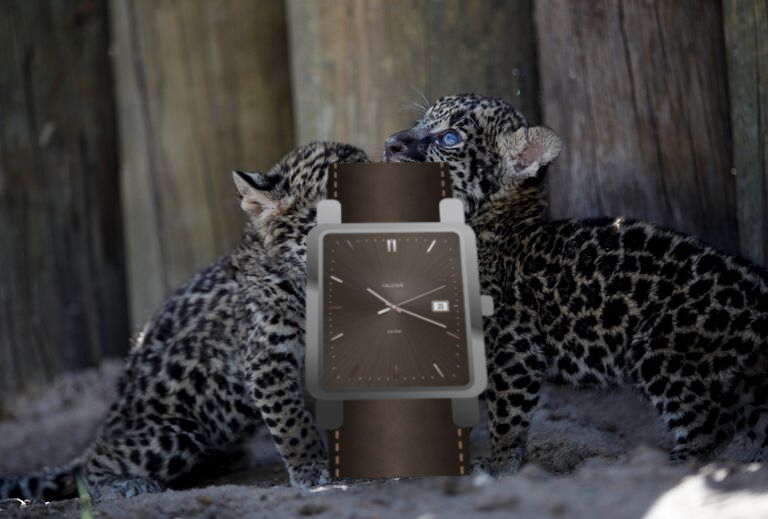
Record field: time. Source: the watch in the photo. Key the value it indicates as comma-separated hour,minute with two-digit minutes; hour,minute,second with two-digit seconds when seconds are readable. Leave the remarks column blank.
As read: 10,19,11
